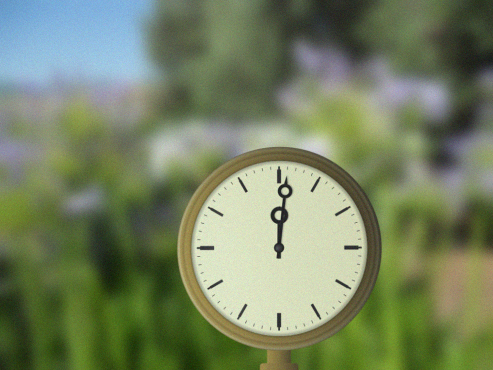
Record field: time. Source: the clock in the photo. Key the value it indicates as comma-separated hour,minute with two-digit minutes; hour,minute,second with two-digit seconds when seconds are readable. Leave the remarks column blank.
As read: 12,01
